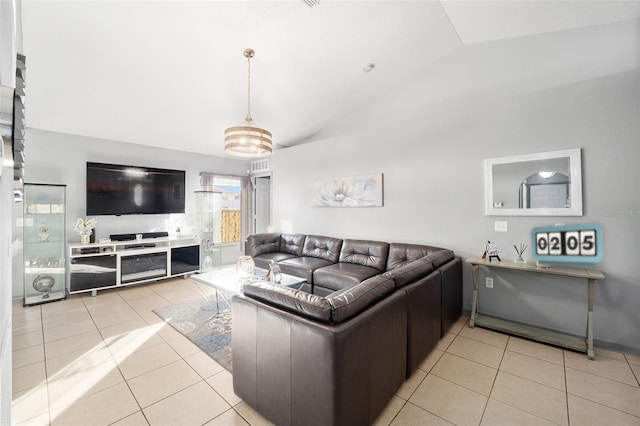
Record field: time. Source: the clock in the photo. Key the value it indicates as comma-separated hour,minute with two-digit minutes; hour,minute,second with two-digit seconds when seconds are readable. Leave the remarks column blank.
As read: 2,05
